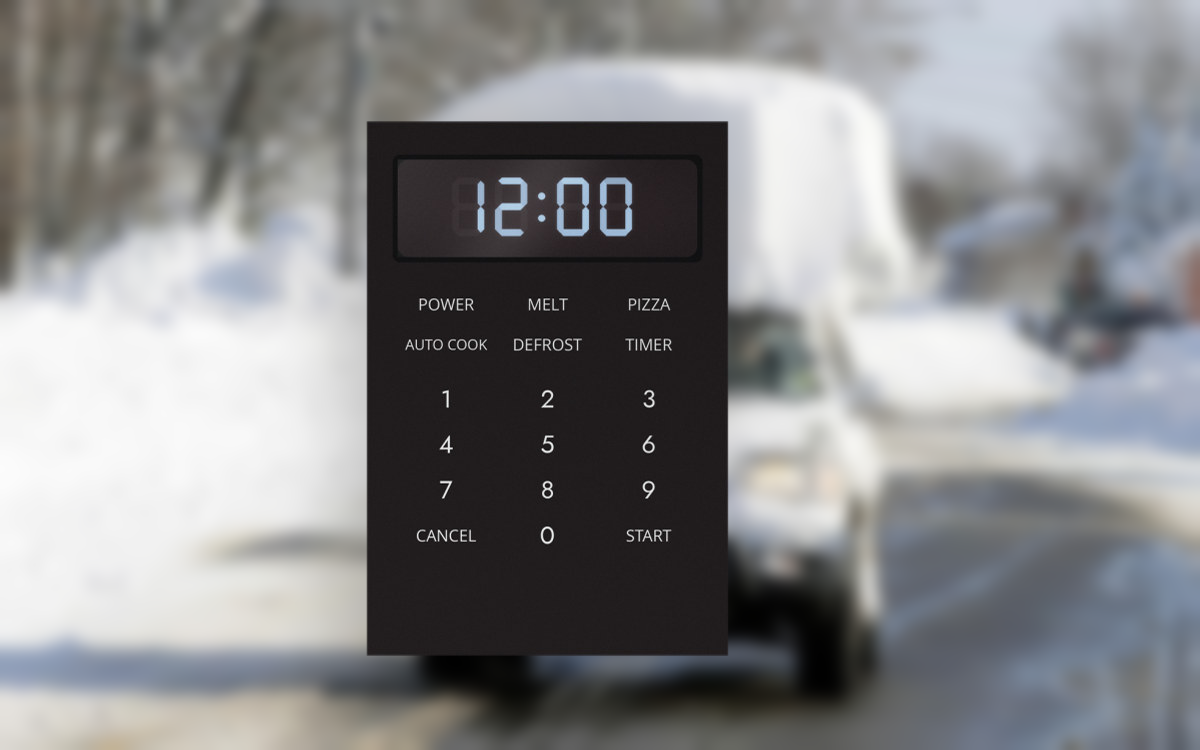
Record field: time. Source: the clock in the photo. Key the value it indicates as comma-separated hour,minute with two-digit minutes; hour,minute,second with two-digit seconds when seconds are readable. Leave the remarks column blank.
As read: 12,00
